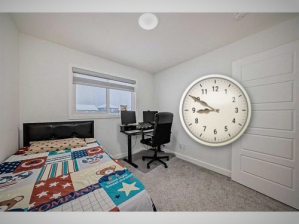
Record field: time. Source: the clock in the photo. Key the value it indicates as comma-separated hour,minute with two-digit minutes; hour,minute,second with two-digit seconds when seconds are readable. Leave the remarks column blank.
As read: 8,50
